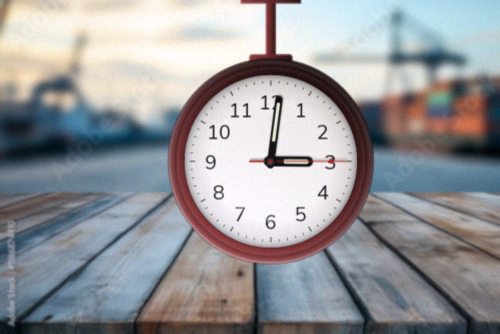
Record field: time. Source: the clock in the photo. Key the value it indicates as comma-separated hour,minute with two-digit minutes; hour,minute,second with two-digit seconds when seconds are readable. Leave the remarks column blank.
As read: 3,01,15
